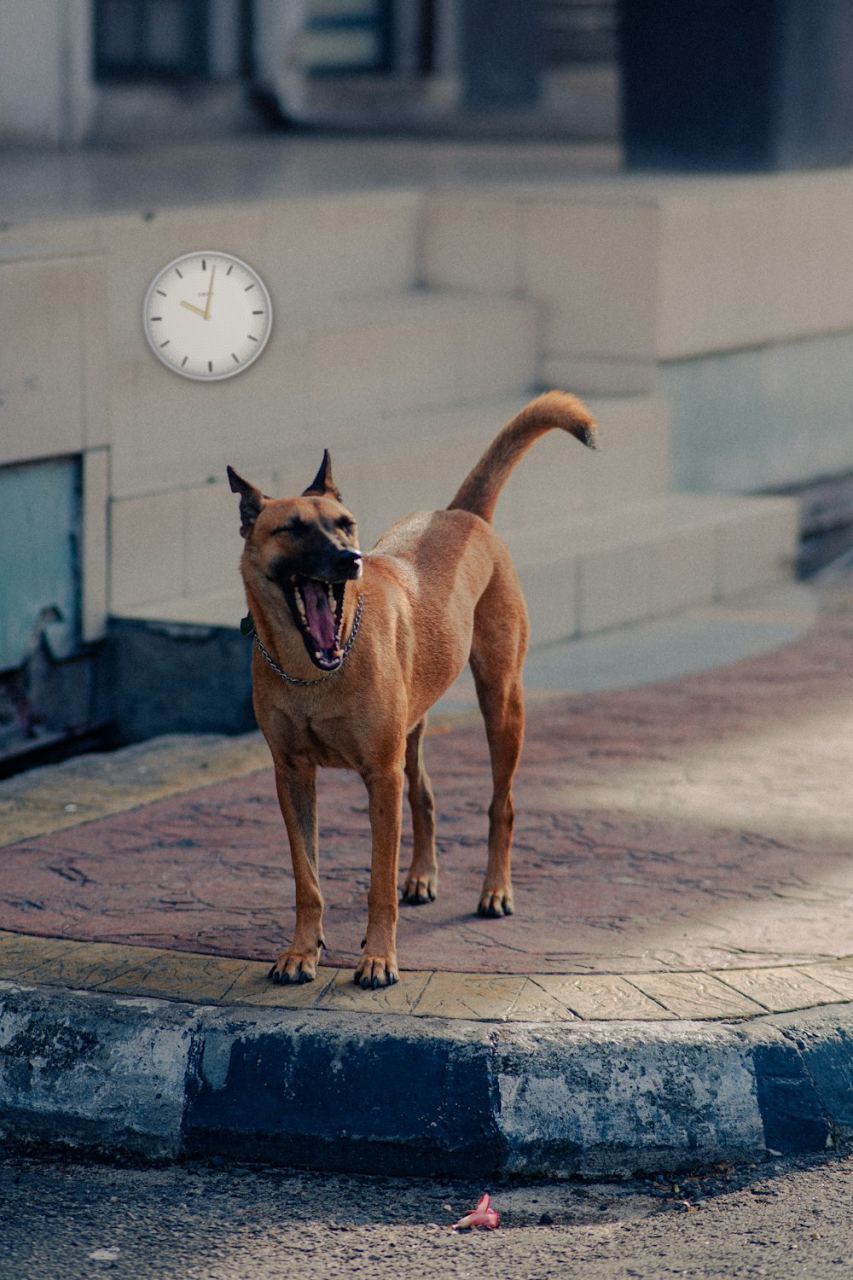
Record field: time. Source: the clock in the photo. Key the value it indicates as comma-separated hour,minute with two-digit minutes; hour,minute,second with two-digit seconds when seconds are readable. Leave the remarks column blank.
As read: 10,02
